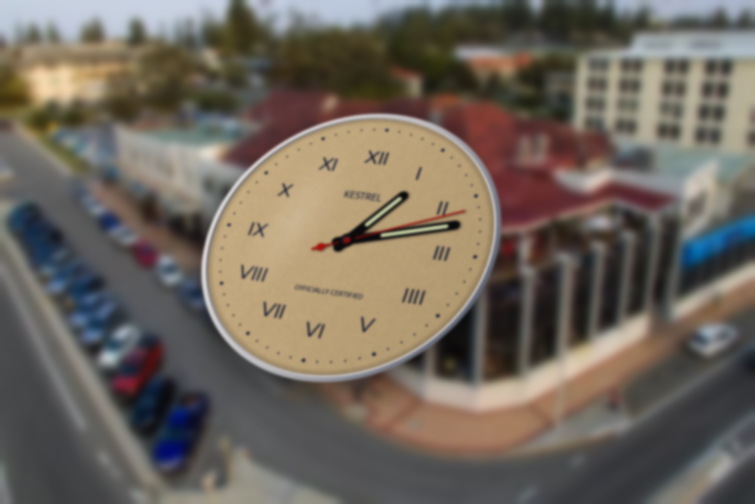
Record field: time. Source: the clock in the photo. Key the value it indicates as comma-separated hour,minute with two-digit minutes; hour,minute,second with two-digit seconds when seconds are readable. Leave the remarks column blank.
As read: 1,12,11
